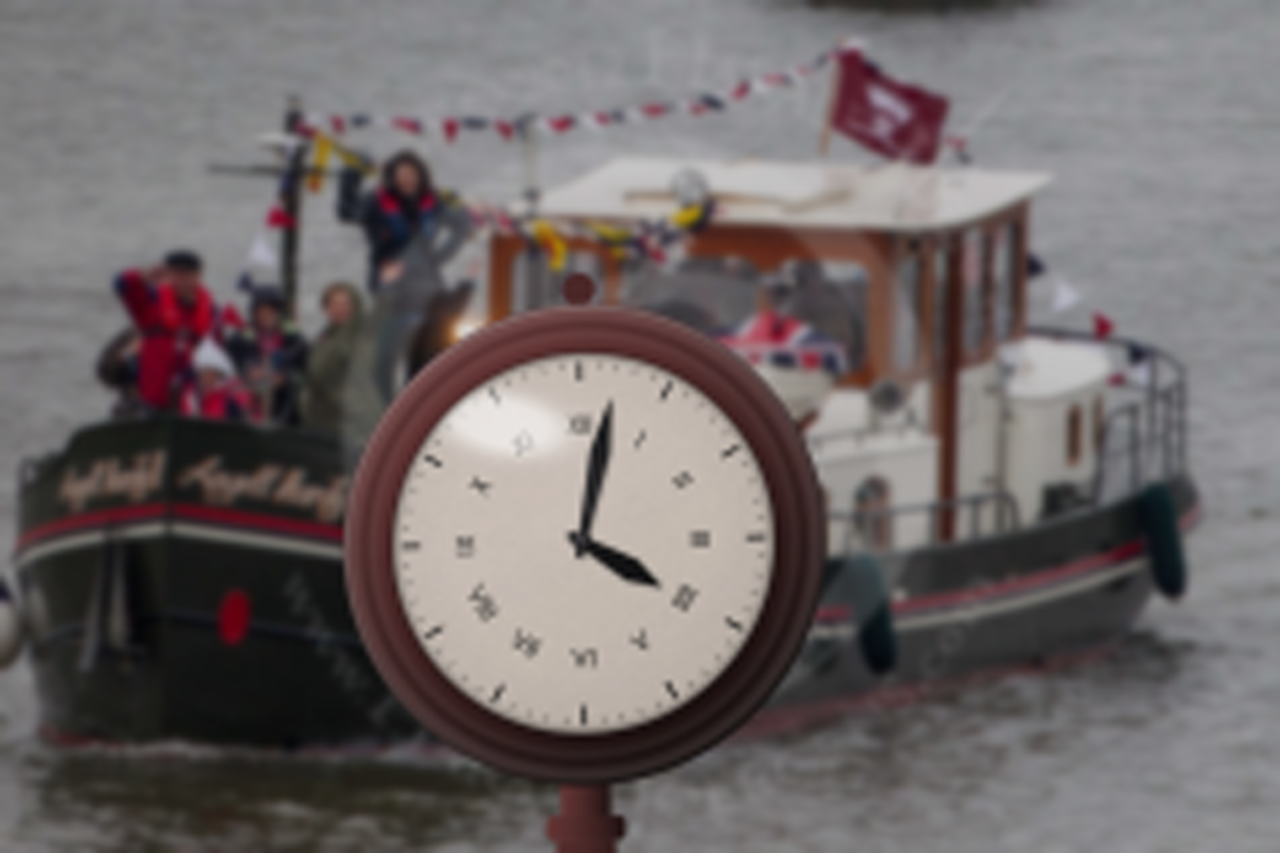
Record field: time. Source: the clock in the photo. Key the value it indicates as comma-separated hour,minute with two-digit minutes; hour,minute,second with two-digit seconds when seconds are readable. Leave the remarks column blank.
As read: 4,02
